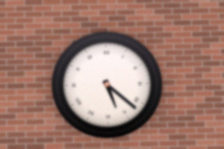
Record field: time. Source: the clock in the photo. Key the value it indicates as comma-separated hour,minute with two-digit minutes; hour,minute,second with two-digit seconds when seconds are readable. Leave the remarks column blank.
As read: 5,22
